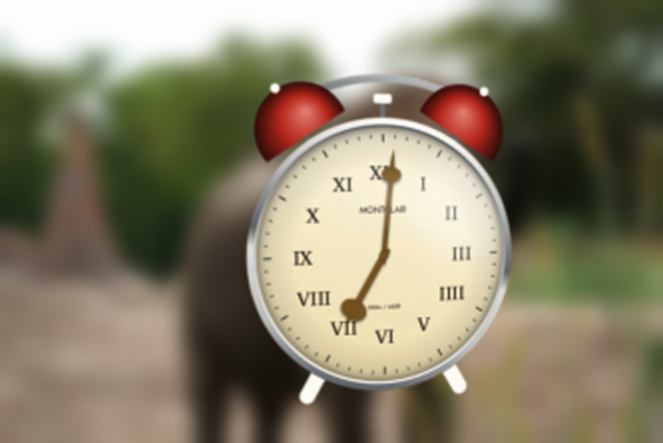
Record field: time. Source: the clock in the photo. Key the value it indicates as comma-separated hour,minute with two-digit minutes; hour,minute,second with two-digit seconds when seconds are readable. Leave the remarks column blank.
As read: 7,01
